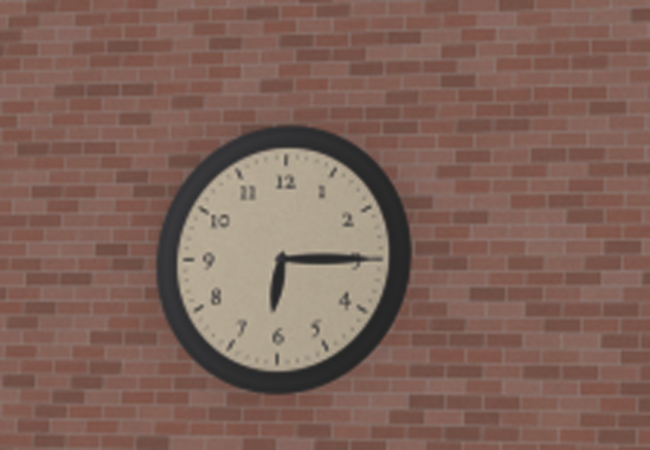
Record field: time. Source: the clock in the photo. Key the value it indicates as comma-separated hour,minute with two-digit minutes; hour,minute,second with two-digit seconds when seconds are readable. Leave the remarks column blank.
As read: 6,15
